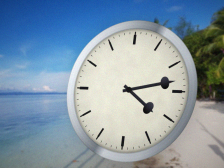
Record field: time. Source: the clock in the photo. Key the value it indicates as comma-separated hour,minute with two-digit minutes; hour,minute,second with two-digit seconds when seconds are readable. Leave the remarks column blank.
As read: 4,13
